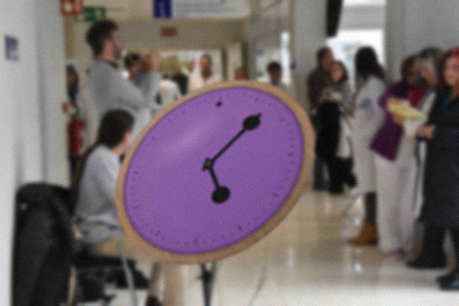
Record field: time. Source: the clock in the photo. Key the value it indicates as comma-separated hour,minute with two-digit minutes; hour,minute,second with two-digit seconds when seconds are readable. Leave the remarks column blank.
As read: 5,07
